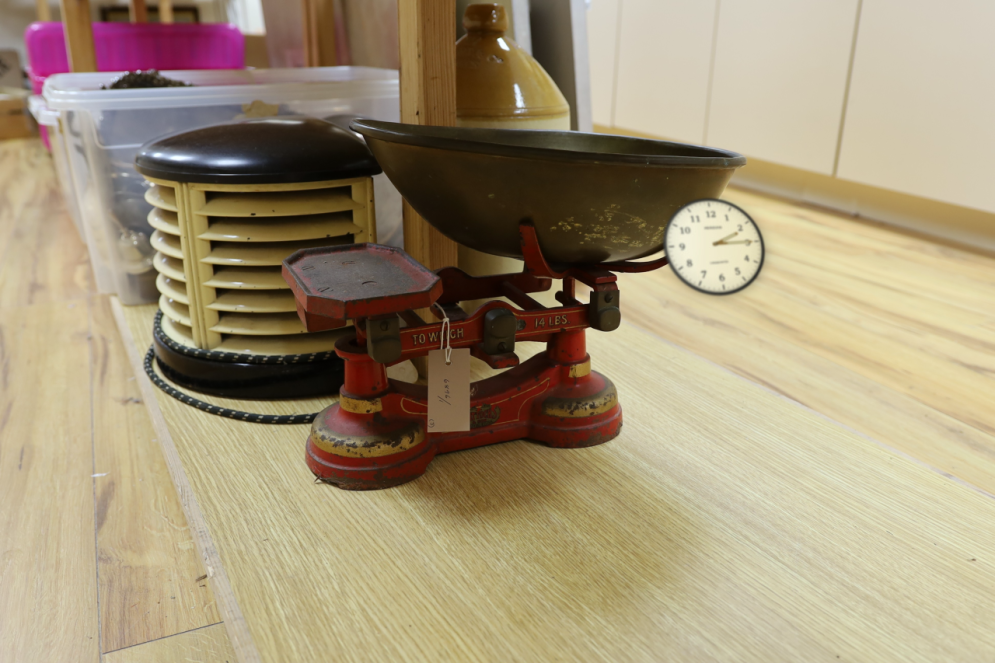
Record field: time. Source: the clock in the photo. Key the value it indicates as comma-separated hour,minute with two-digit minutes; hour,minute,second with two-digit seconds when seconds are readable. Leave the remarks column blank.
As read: 2,15
